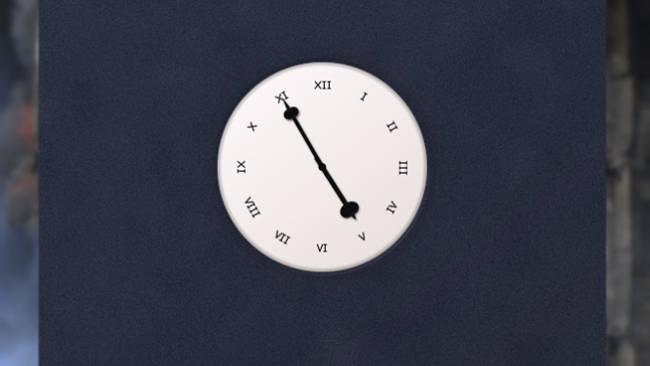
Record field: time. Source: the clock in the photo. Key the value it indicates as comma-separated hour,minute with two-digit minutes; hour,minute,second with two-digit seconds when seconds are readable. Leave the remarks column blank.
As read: 4,55
